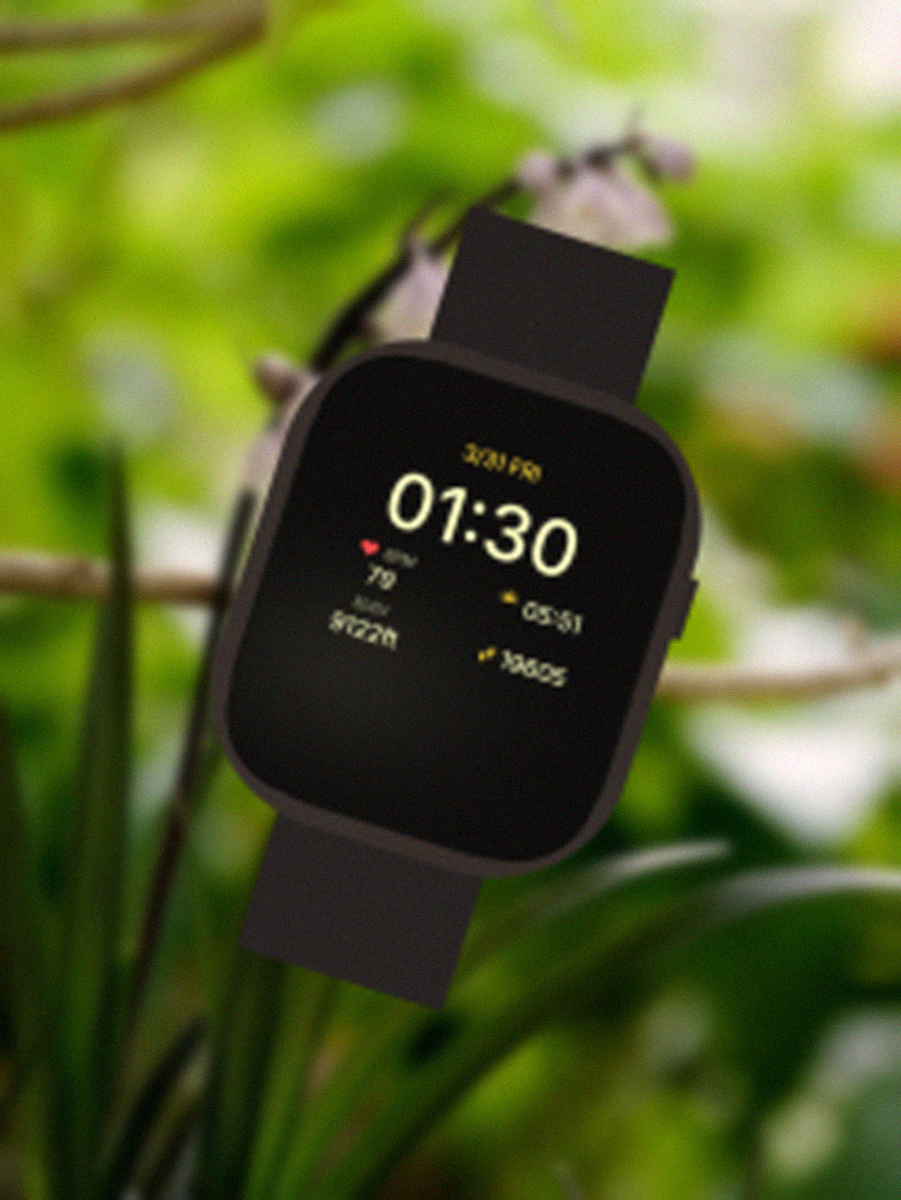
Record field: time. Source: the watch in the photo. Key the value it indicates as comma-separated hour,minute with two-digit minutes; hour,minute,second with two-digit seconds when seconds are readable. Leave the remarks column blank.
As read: 1,30
